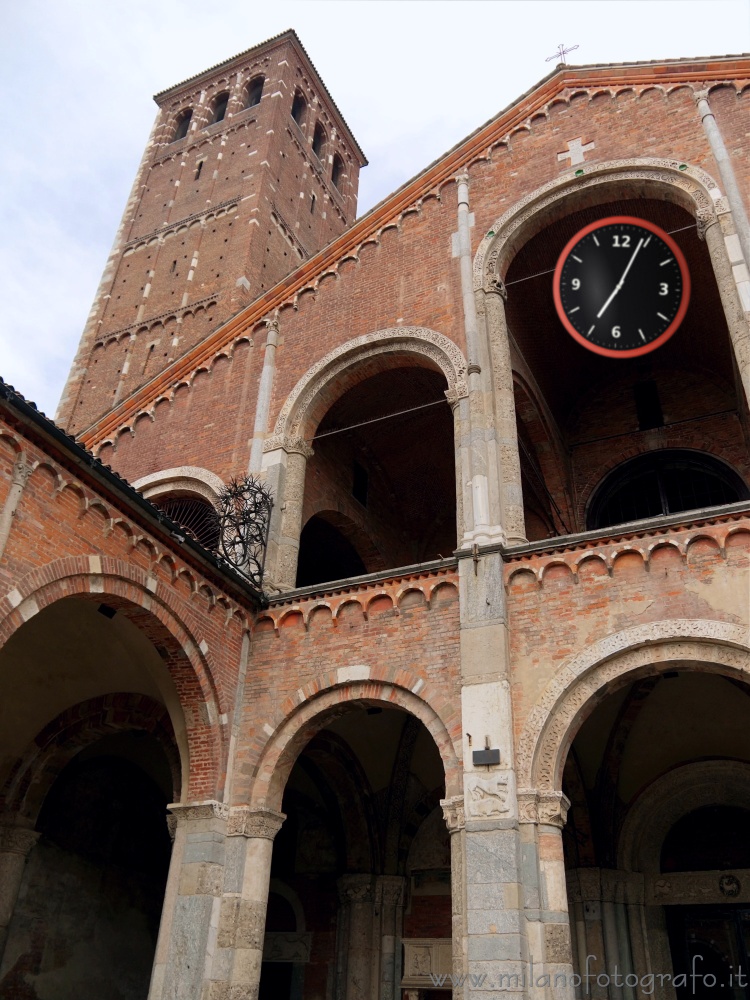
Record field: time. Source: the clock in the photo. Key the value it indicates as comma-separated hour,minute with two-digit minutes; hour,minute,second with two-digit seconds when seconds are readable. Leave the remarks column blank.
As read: 7,04
